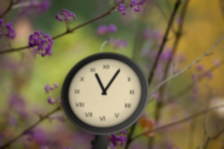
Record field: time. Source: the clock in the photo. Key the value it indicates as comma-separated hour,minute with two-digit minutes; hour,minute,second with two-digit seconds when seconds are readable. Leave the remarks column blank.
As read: 11,05
